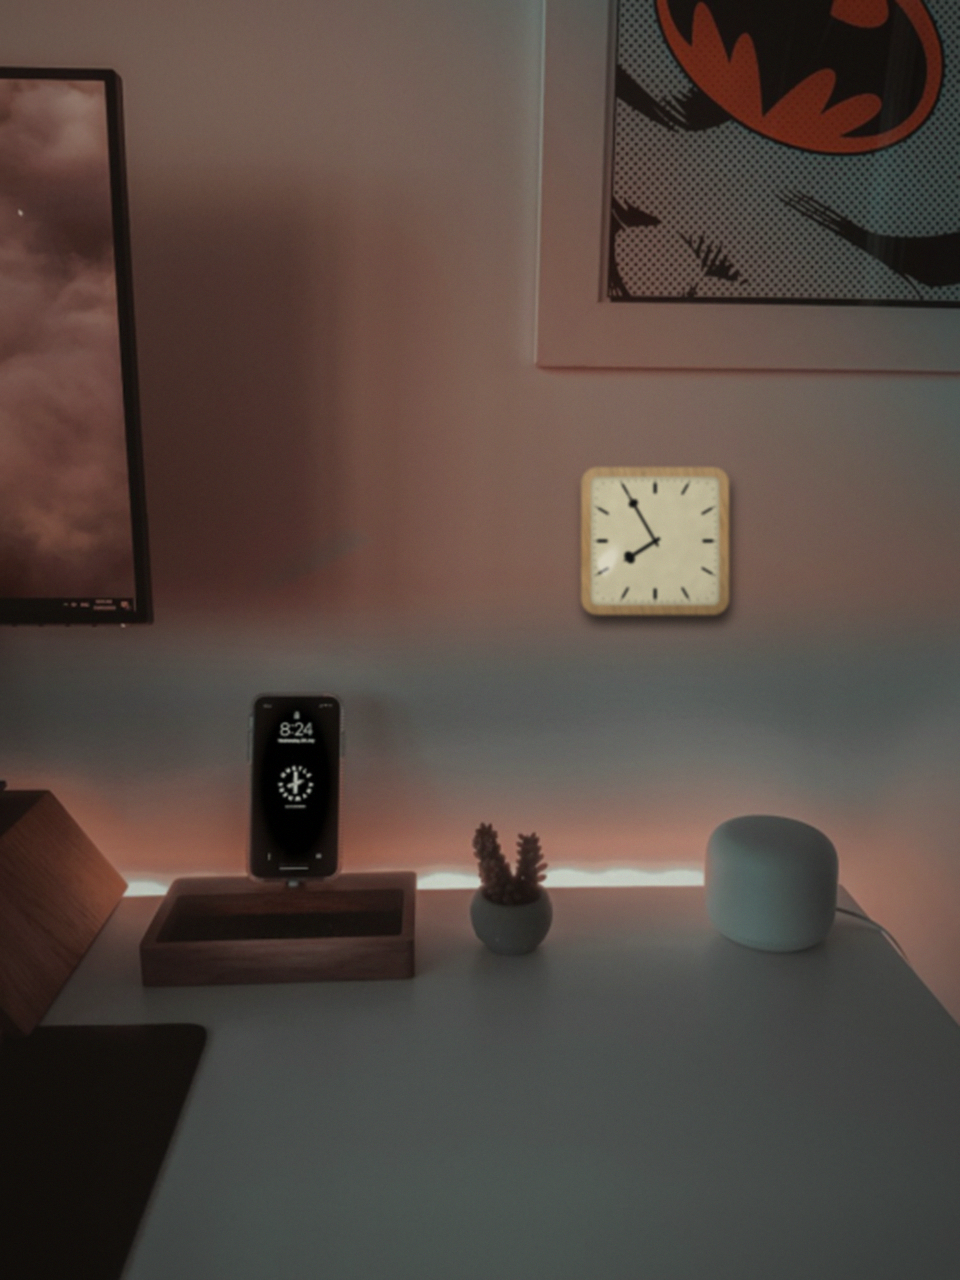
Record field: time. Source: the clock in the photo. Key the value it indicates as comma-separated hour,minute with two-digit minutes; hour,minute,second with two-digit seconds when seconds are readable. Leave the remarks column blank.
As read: 7,55
